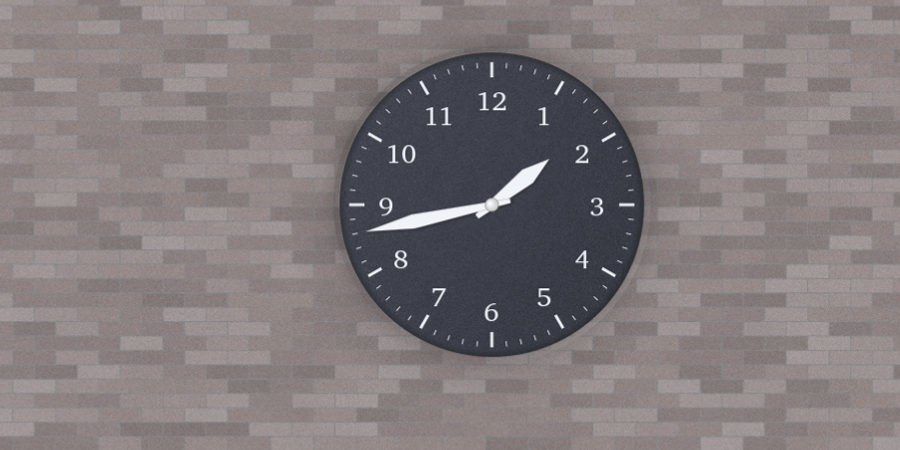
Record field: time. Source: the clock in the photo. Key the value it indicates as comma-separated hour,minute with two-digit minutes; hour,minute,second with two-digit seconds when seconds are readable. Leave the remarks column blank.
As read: 1,43
